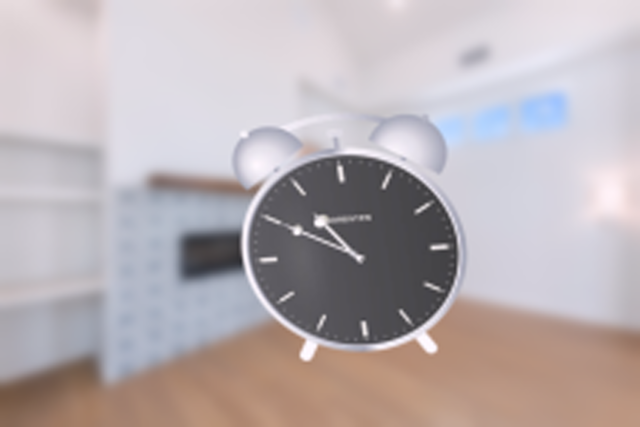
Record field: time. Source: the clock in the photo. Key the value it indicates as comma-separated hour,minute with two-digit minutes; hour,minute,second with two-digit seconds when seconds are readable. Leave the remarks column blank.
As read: 10,50
